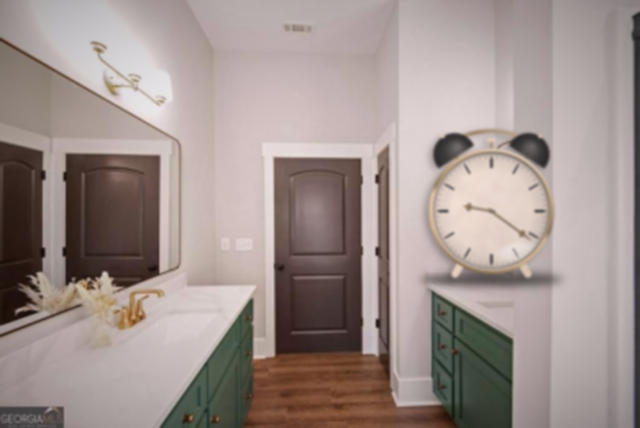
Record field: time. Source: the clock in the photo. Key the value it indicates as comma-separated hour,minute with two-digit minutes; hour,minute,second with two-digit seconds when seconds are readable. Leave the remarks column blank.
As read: 9,21
